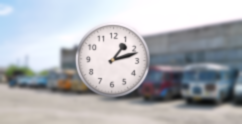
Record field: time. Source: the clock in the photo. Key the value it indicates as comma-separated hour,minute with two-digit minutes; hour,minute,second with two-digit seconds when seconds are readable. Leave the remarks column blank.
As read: 1,12
